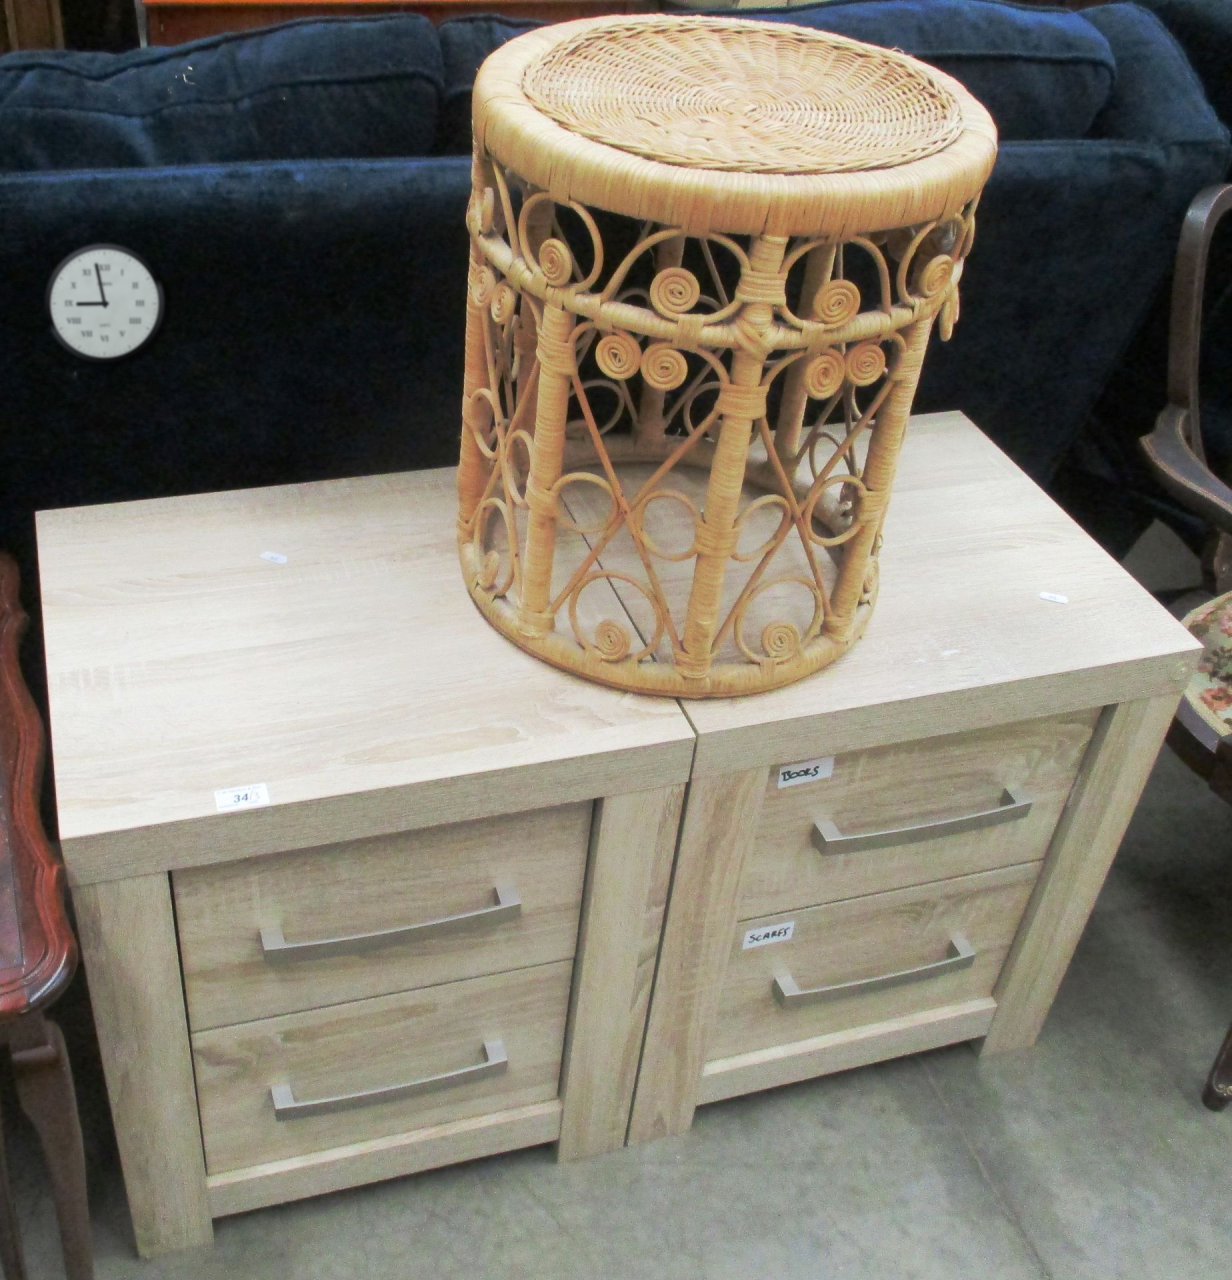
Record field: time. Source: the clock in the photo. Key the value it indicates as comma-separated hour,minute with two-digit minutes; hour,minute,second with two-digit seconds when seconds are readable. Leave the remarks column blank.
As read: 8,58
